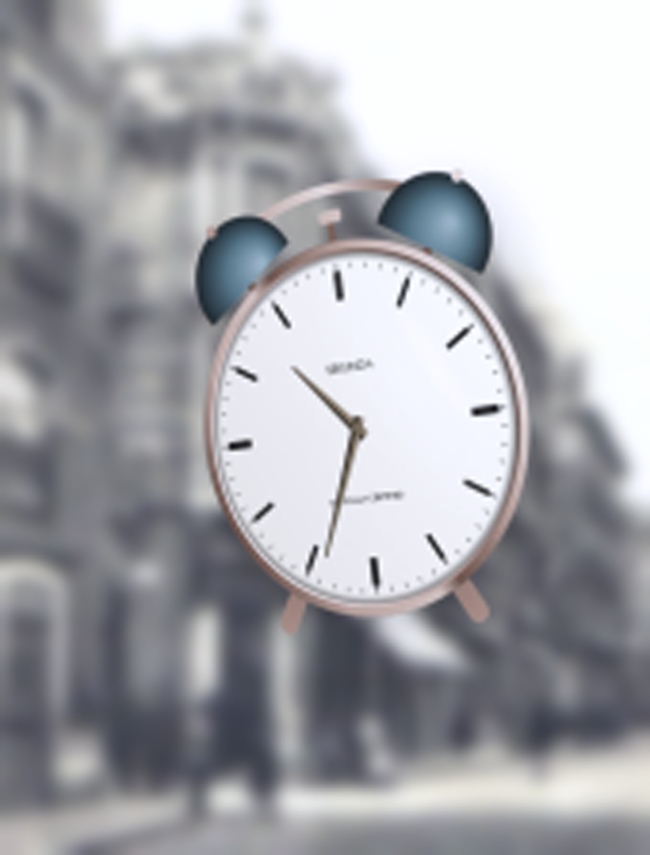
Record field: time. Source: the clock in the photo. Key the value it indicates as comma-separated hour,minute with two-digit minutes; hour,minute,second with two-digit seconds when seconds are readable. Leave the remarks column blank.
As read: 10,34
